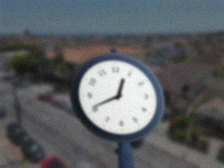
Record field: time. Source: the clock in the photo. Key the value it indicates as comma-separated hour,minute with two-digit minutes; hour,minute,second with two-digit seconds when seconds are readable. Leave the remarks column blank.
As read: 12,41
